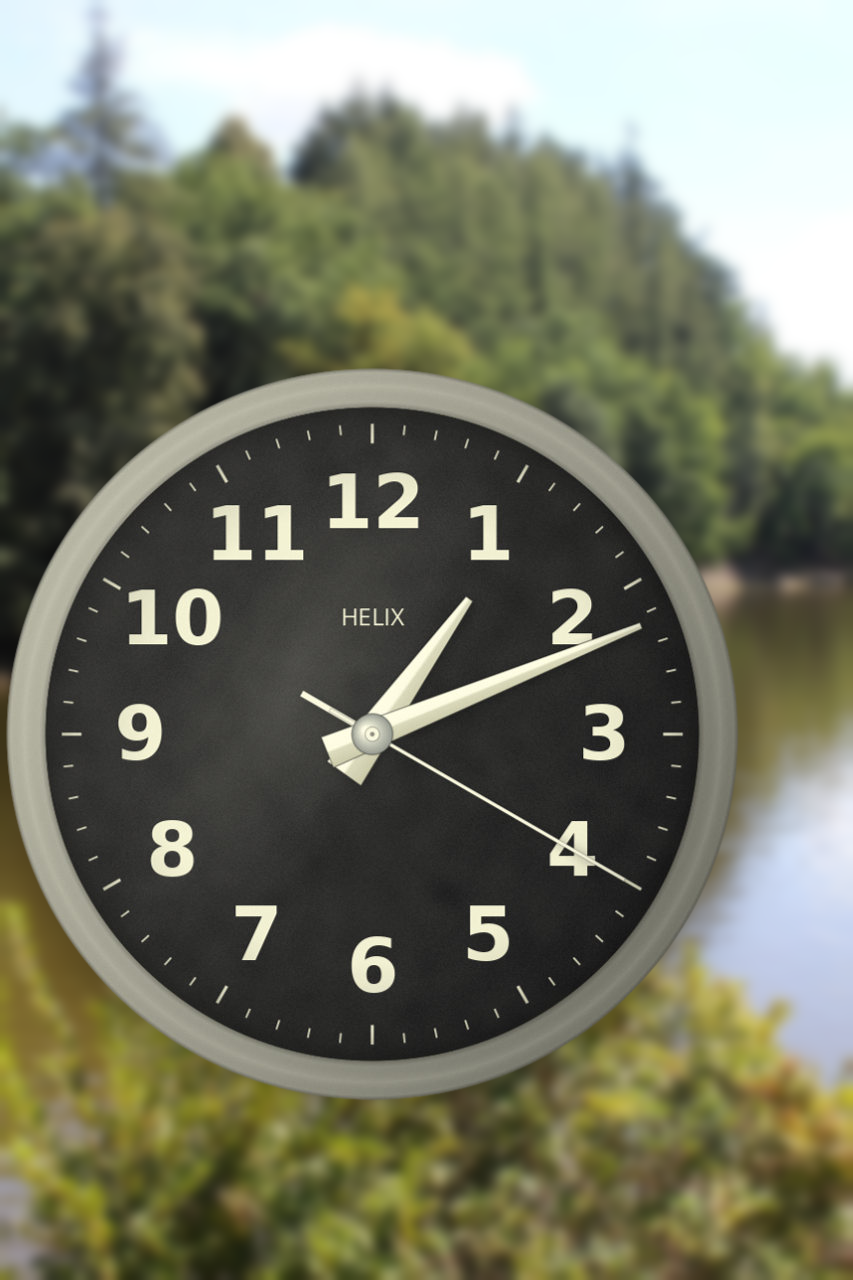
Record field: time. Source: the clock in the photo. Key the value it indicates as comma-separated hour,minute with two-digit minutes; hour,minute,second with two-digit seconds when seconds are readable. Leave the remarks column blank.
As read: 1,11,20
